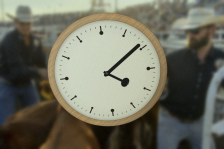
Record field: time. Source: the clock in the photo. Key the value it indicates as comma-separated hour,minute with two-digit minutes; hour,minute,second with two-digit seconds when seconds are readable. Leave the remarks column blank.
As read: 4,09
